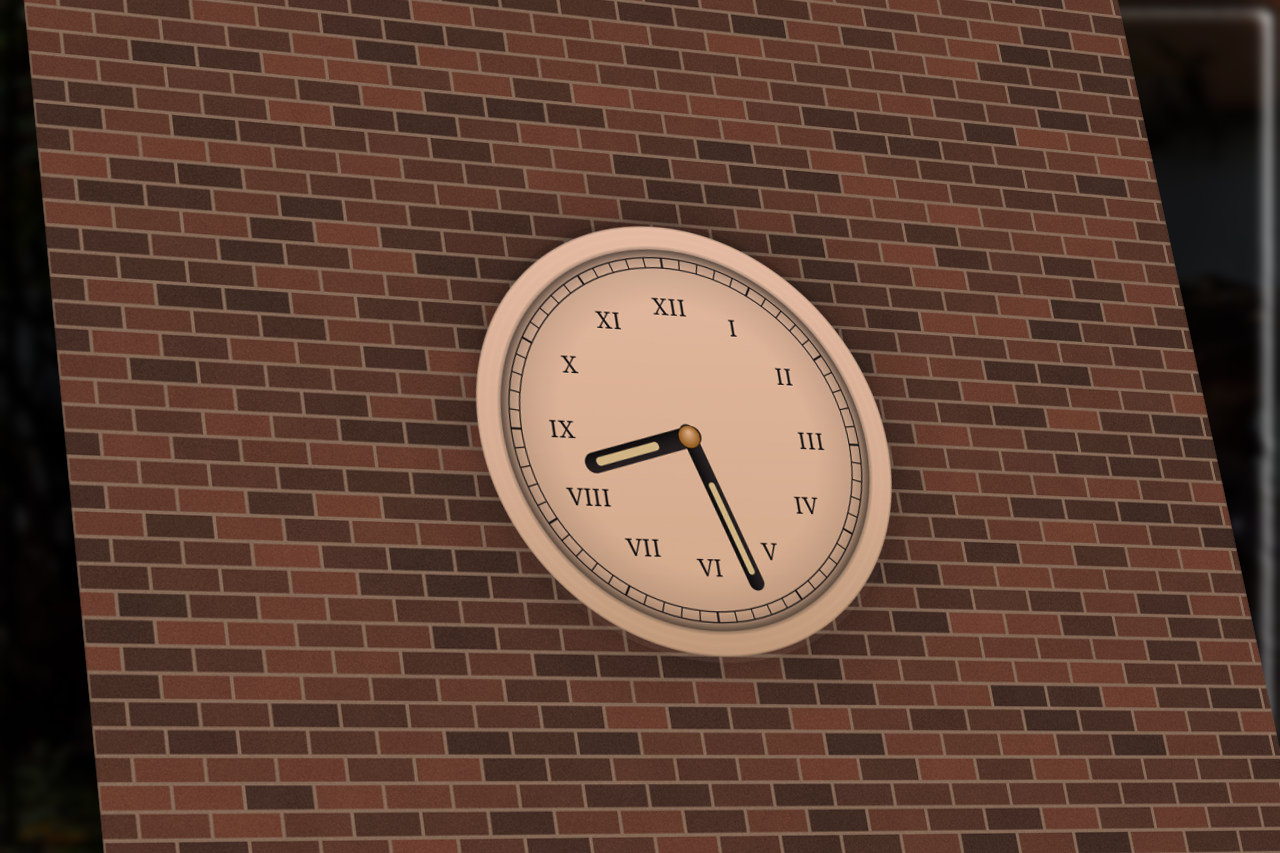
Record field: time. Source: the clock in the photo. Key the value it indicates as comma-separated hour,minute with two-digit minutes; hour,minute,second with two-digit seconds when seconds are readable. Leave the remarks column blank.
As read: 8,27
